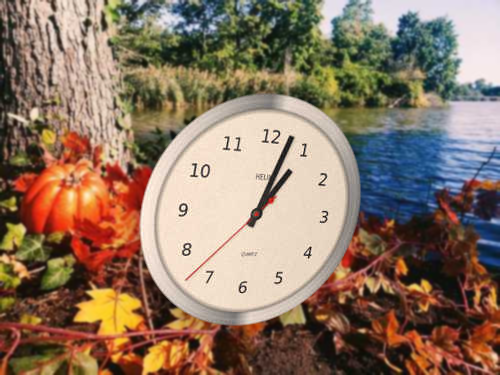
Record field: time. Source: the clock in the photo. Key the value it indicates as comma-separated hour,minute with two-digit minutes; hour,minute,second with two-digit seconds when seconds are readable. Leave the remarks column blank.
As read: 1,02,37
